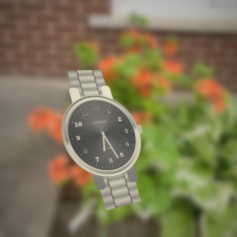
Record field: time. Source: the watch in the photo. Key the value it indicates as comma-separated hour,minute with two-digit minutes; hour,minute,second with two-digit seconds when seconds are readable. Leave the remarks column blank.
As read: 6,27
